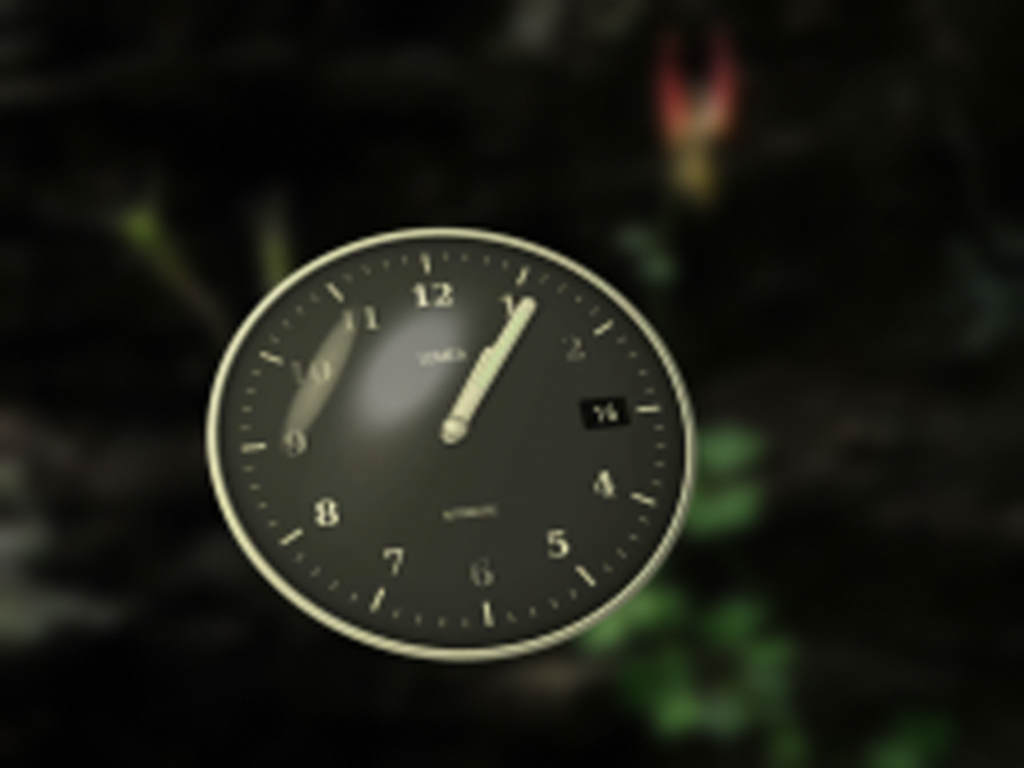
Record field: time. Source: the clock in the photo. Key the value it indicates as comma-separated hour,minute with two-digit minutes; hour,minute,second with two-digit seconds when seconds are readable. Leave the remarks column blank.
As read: 1,06
